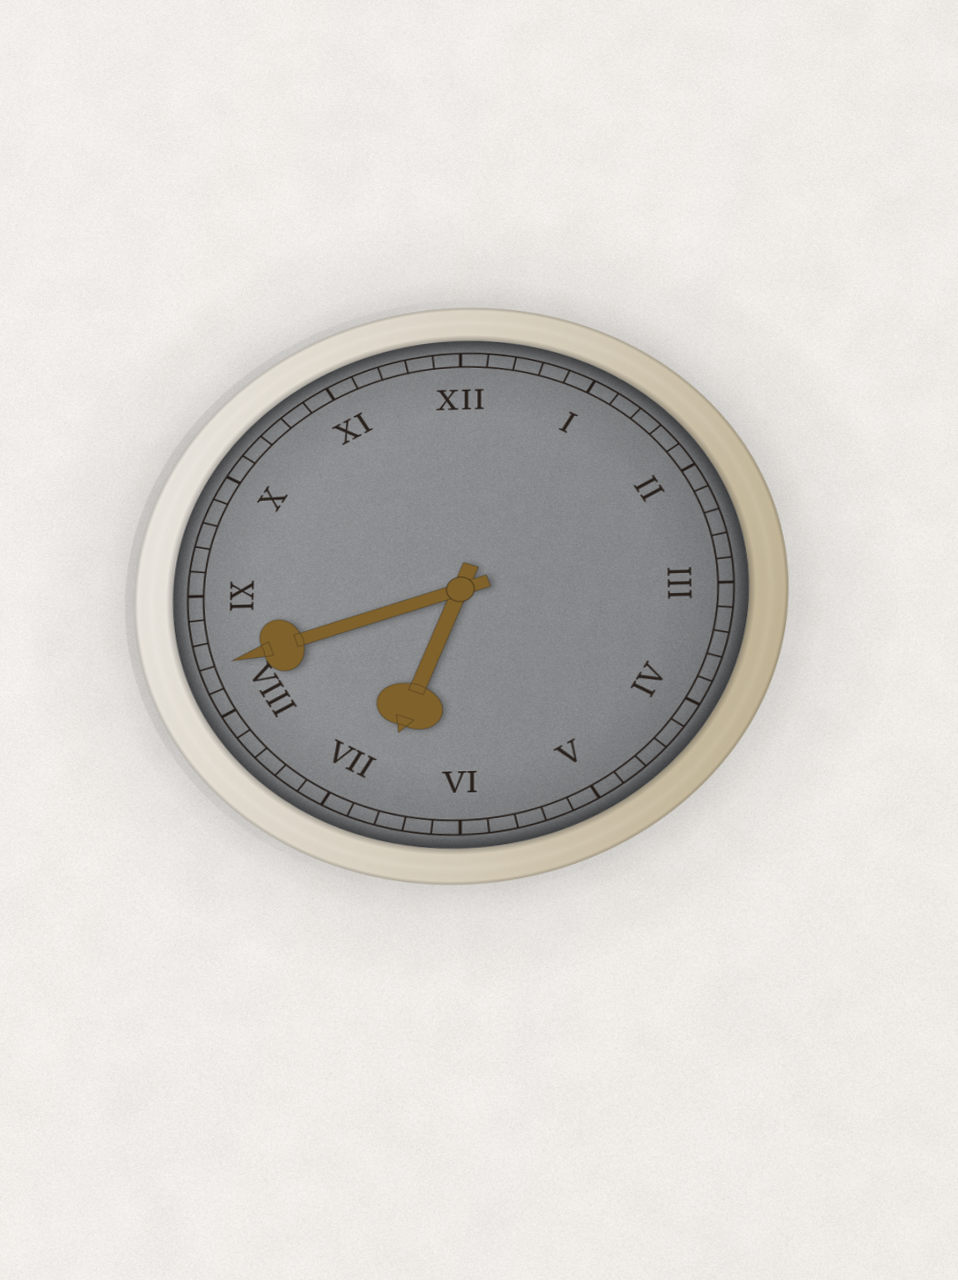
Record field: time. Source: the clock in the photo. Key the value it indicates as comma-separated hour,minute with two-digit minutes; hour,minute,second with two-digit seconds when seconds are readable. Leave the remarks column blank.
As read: 6,42
